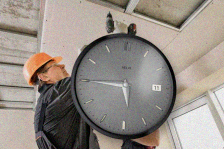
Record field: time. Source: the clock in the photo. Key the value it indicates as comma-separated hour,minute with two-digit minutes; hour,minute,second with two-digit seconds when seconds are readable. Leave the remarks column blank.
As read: 5,45
